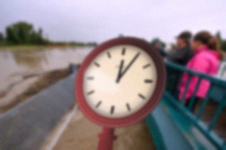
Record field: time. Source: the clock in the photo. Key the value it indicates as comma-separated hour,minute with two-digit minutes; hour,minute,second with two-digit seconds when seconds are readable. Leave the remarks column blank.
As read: 12,05
